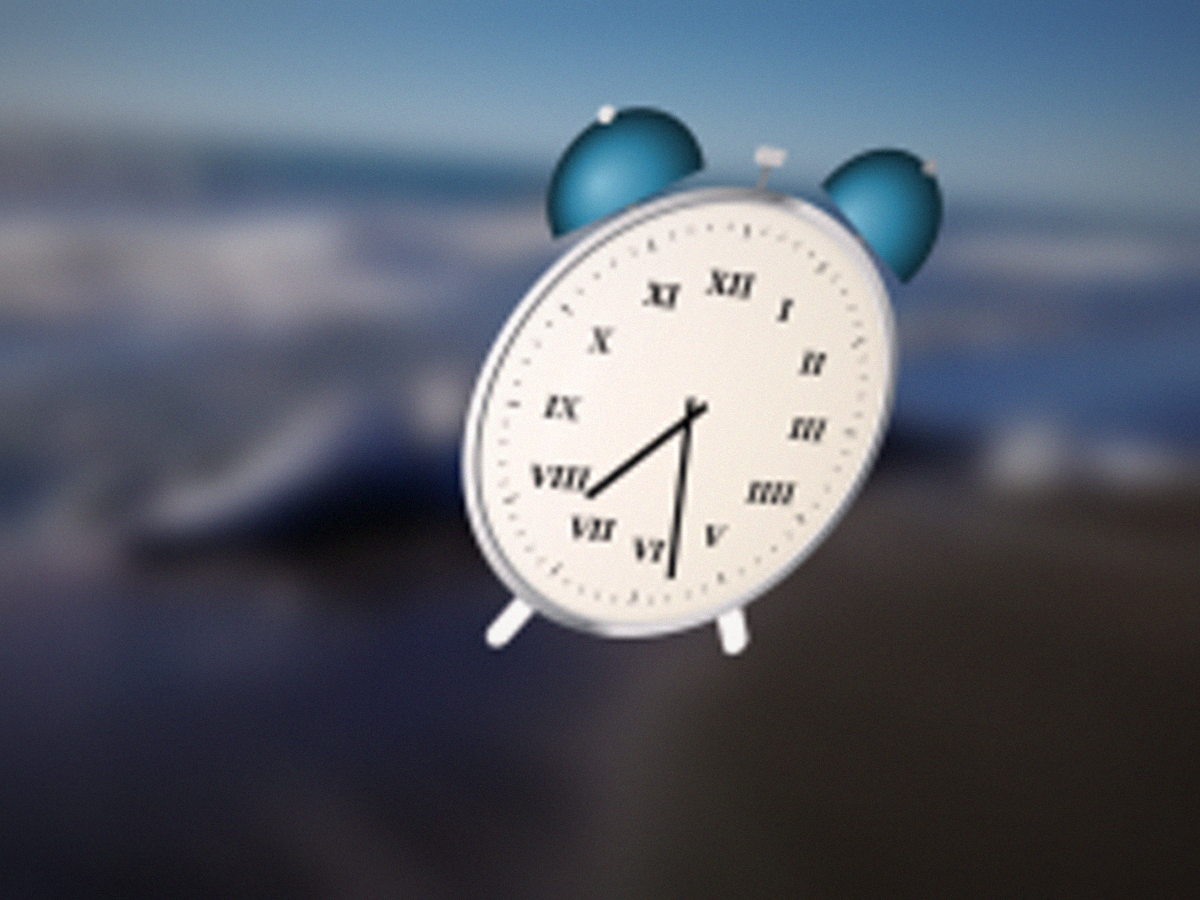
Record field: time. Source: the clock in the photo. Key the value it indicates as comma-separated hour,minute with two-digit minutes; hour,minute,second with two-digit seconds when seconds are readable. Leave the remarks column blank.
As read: 7,28
